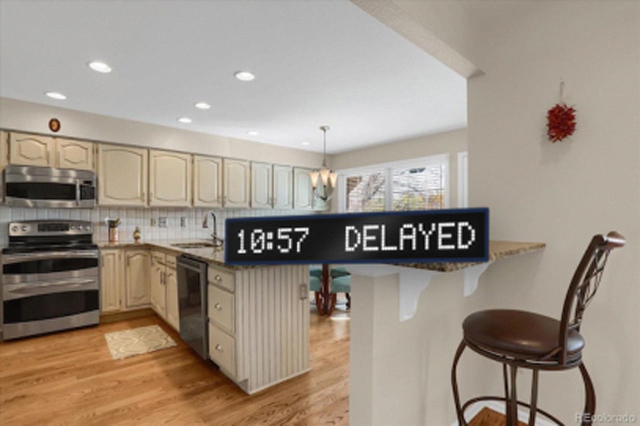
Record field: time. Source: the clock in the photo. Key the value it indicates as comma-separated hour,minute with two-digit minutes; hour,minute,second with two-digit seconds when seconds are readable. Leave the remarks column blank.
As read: 10,57
